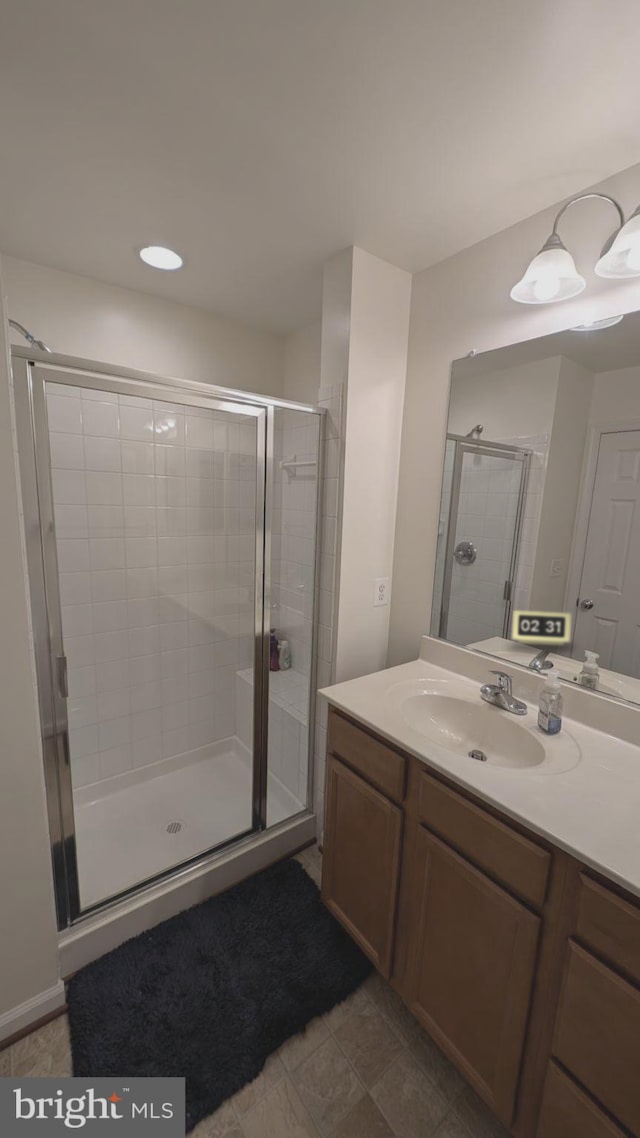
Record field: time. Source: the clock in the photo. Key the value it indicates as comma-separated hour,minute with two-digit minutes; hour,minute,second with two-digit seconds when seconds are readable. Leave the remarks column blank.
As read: 2,31
